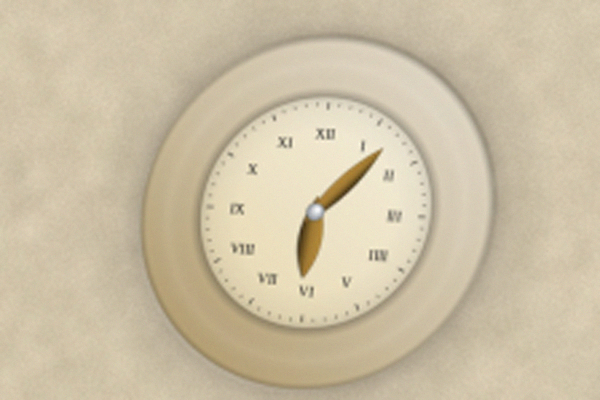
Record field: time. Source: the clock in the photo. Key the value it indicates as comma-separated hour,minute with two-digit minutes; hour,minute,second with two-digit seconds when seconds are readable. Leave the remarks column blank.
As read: 6,07
